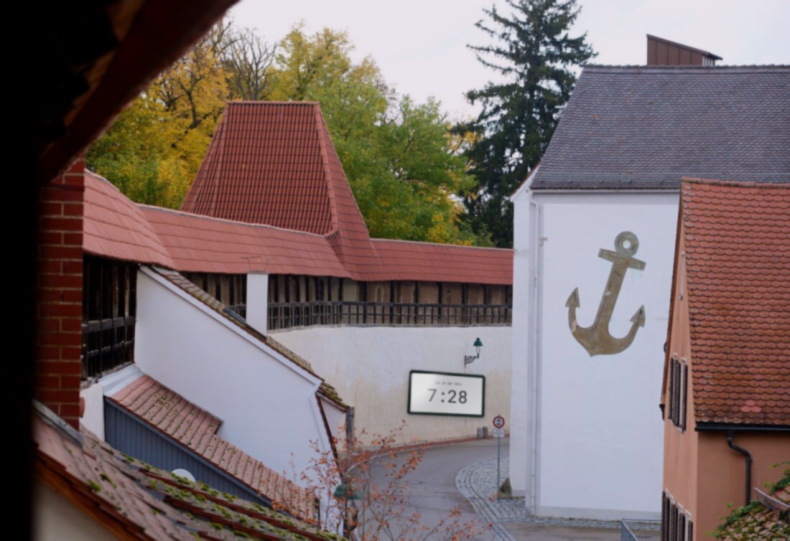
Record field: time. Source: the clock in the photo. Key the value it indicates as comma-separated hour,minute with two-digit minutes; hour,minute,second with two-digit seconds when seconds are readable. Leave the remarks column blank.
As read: 7,28
